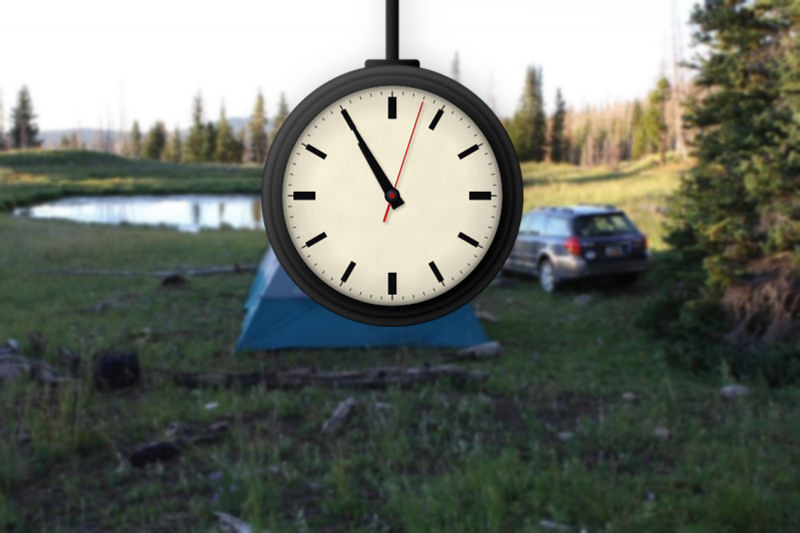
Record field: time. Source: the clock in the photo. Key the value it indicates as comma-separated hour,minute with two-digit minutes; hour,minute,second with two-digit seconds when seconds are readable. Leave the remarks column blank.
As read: 10,55,03
